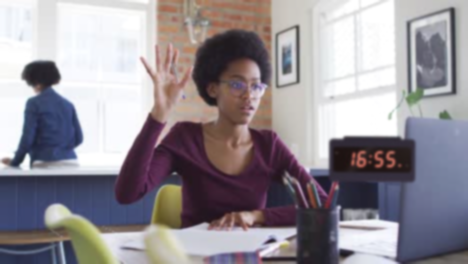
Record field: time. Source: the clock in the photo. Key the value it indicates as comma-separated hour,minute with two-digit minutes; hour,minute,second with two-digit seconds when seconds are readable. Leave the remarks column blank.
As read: 16,55
